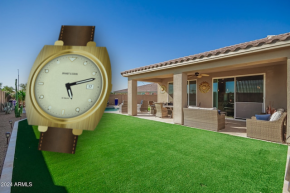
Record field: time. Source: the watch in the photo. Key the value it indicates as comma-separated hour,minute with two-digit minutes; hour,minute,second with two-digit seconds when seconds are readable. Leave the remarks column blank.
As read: 5,12
